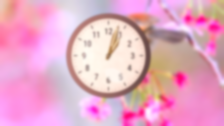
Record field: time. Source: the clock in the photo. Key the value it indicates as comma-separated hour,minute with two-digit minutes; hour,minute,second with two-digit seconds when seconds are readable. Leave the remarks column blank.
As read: 1,03
